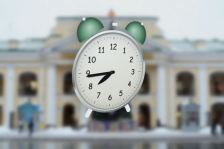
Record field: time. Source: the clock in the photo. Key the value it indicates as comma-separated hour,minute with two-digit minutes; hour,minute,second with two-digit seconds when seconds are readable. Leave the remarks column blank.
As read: 7,44
